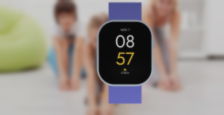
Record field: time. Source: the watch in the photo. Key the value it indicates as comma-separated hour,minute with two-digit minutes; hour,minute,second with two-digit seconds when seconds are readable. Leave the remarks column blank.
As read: 8,57
